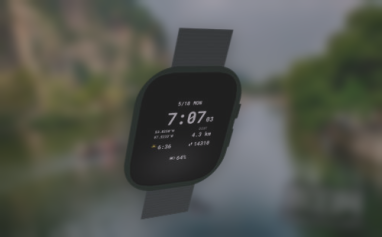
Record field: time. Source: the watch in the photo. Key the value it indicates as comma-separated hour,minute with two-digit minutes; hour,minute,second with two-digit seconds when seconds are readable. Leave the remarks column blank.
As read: 7,07
